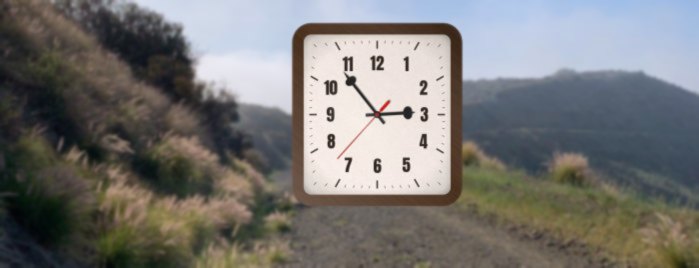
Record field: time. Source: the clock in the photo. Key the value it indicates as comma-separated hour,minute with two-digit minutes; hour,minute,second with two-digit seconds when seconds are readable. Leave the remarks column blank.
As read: 2,53,37
